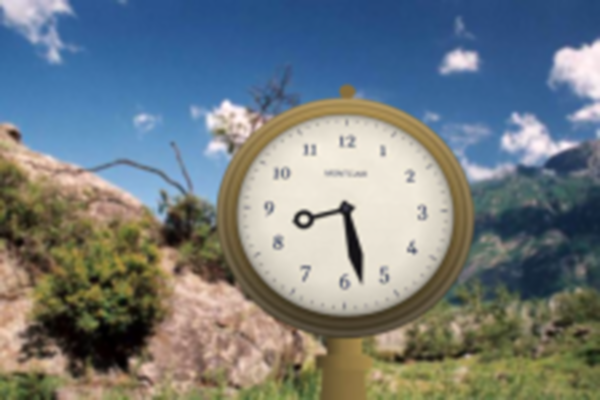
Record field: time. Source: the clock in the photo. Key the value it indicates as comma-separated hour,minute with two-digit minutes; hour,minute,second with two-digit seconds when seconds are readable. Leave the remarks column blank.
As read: 8,28
